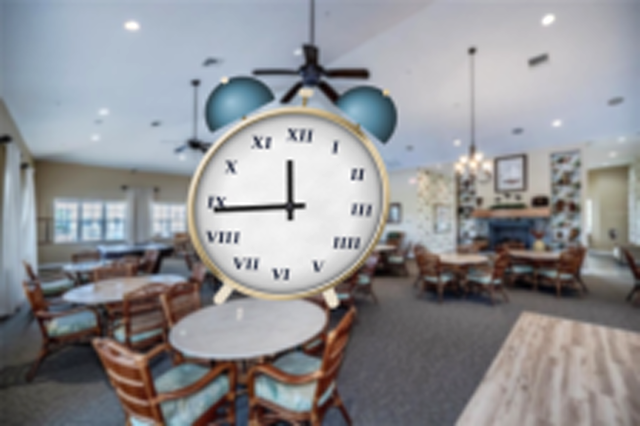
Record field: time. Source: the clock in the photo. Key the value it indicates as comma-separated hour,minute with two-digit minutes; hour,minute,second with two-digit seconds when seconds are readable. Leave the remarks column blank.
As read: 11,44
